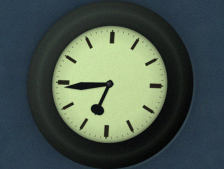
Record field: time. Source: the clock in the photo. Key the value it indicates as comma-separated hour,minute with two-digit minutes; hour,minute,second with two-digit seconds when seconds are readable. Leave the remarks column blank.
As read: 6,44
